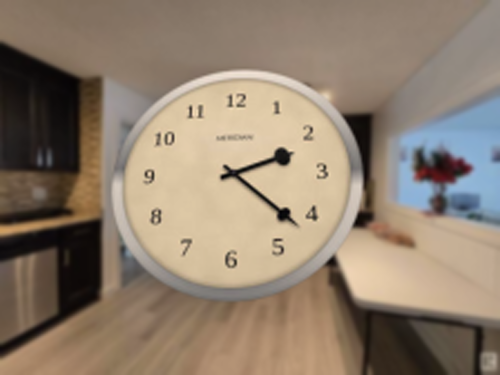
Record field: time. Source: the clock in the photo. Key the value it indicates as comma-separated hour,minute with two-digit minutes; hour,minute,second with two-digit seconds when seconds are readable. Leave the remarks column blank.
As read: 2,22
